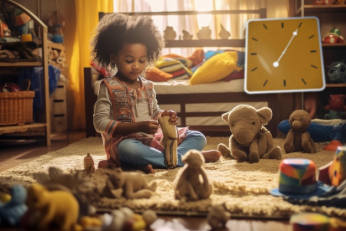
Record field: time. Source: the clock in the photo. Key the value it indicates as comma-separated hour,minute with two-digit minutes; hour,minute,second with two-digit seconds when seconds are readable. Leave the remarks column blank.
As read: 7,05
